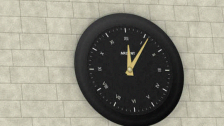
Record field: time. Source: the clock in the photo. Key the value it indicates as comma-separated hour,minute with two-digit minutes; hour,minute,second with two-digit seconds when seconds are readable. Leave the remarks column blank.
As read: 12,06
